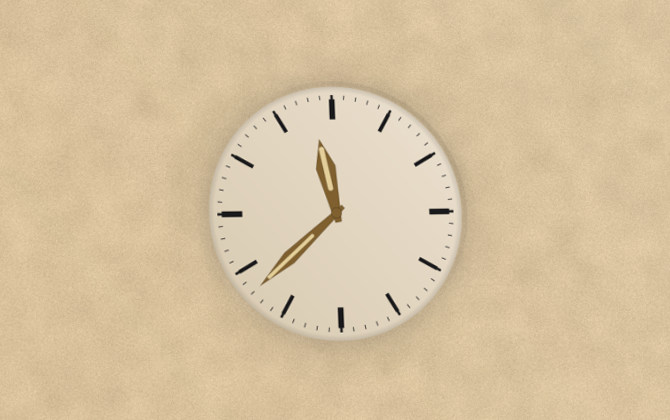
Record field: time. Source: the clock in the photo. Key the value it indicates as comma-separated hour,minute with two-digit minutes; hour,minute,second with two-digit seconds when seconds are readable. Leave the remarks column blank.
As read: 11,38
